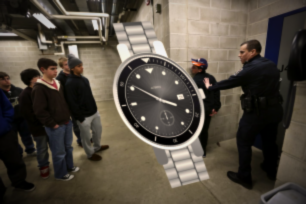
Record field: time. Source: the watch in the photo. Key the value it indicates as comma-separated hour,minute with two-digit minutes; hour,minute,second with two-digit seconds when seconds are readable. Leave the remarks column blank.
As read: 3,51
